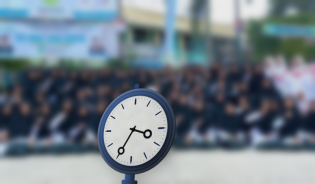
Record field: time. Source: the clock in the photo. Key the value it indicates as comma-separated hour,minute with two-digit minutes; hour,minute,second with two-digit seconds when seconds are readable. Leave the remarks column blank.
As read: 3,35
